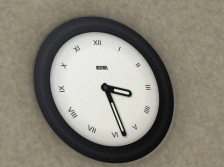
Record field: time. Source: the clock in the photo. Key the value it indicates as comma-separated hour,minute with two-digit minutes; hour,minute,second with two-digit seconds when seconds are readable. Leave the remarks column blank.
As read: 3,28
